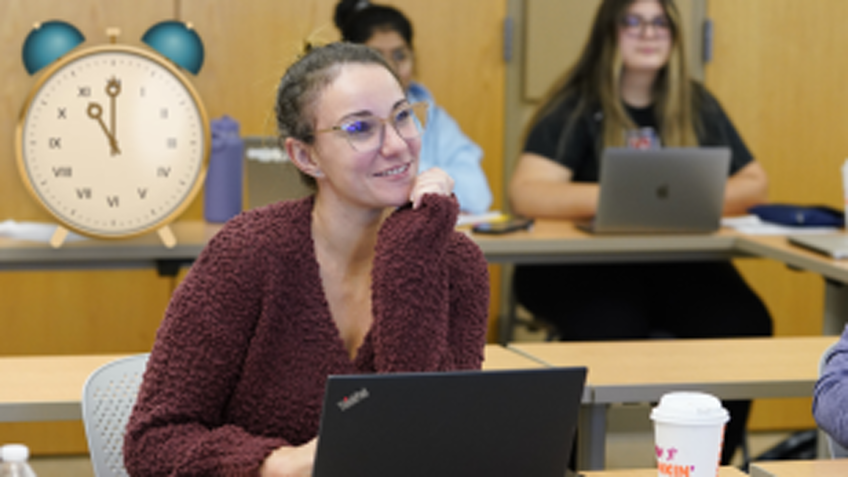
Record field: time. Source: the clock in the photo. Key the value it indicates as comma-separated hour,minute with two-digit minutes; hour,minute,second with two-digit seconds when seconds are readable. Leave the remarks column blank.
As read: 11,00
